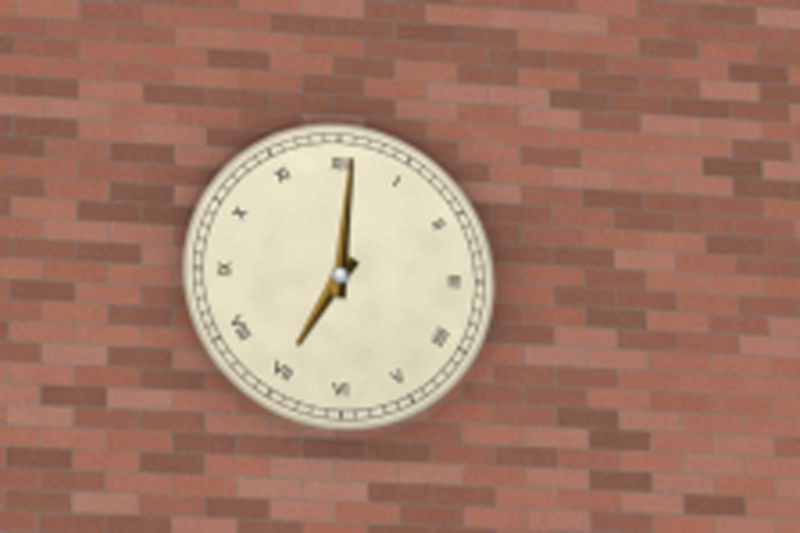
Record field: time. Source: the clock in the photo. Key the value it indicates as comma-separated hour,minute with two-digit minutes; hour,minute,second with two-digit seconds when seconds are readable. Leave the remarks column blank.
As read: 7,01
